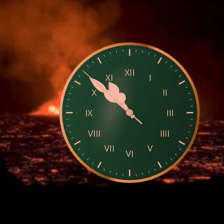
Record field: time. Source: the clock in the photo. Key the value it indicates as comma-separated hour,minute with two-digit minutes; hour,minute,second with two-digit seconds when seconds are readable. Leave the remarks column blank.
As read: 10,51,52
